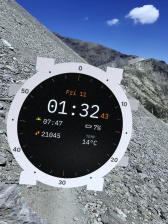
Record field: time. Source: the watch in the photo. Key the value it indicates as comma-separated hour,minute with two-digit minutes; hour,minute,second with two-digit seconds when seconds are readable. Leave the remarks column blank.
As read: 1,32,43
